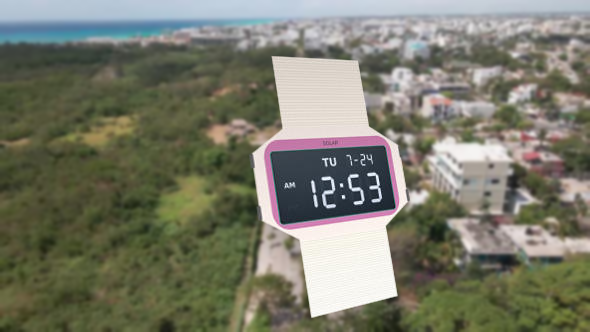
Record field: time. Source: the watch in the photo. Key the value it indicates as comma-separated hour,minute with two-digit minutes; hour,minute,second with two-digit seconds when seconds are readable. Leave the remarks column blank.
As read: 12,53
